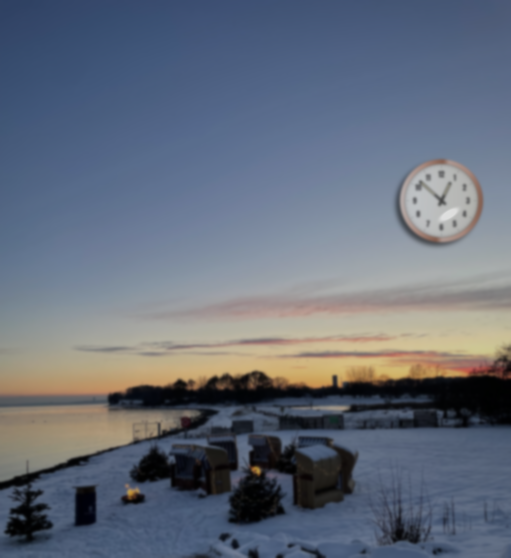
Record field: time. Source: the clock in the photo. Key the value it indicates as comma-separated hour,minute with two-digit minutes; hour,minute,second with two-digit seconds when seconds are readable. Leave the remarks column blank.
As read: 12,52
